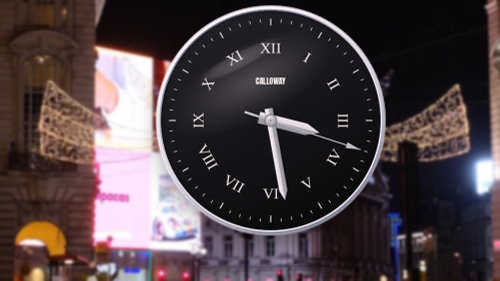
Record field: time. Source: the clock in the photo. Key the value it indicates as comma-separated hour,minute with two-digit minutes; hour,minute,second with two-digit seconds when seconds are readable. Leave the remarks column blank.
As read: 3,28,18
